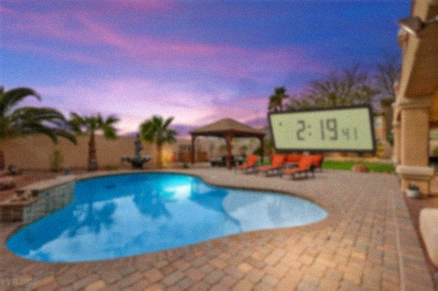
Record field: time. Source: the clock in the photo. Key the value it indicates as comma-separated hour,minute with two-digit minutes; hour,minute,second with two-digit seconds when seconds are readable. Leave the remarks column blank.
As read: 2,19
